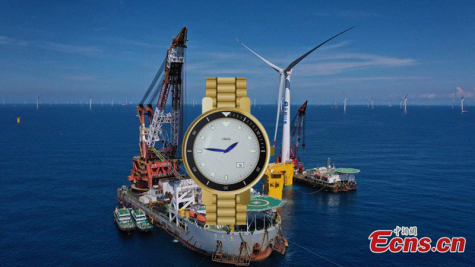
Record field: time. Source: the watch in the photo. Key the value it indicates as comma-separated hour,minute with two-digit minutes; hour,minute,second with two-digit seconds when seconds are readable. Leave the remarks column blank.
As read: 1,46
